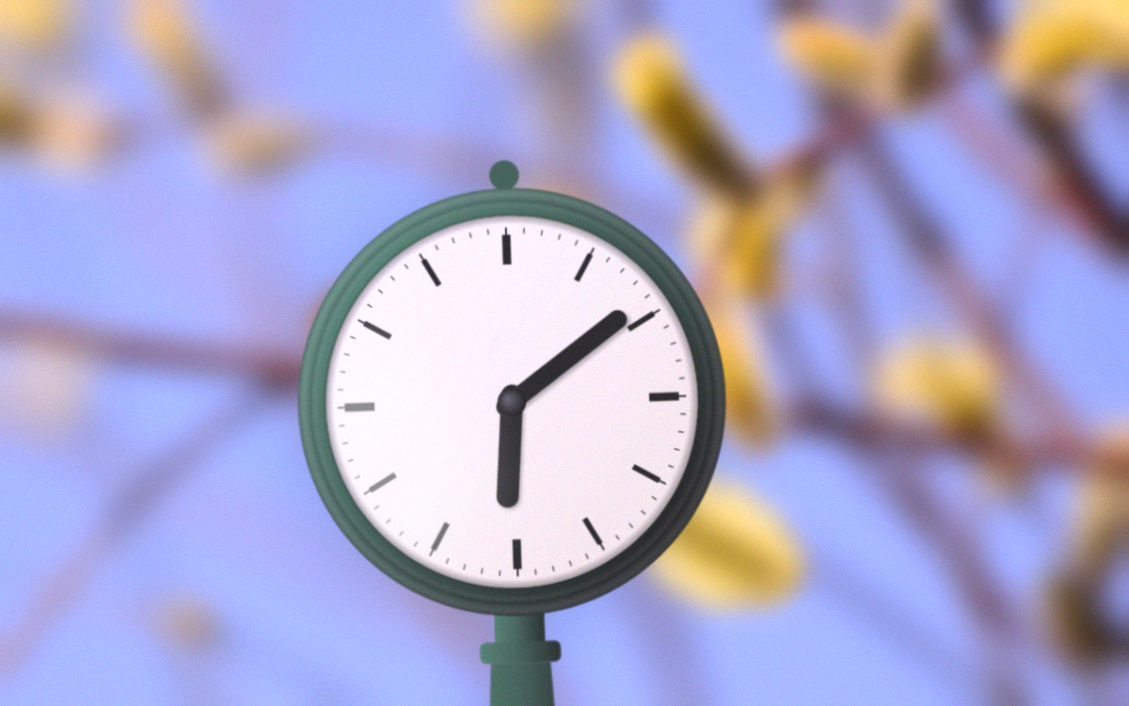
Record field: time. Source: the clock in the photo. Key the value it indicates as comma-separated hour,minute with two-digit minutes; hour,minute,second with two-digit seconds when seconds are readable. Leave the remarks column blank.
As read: 6,09
